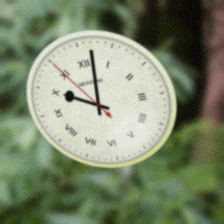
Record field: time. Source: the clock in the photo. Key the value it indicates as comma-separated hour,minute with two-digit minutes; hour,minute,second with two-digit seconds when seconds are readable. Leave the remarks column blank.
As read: 10,01,55
